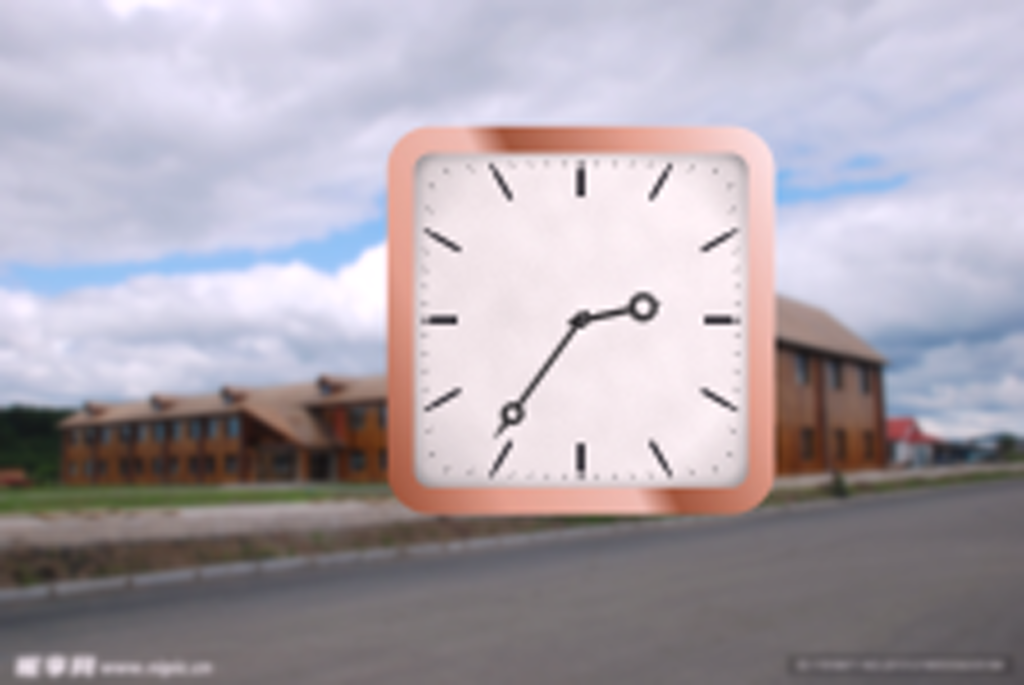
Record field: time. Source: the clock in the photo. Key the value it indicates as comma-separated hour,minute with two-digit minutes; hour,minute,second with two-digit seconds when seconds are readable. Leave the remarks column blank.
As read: 2,36
